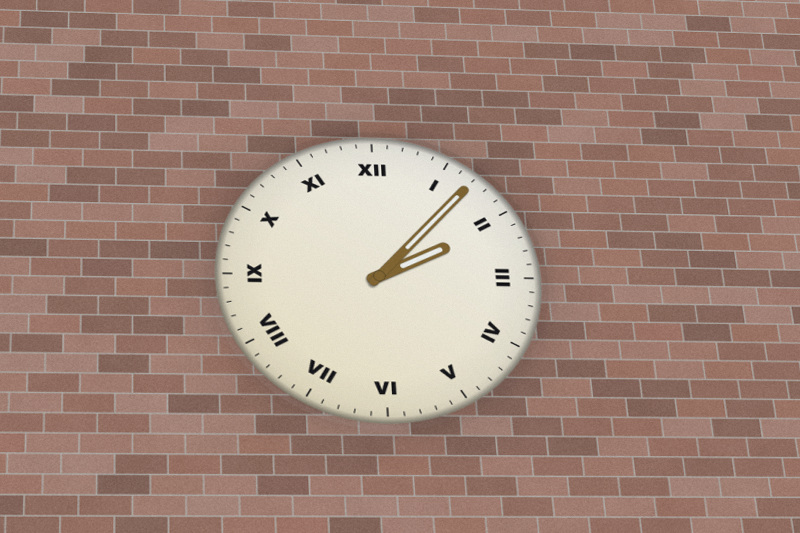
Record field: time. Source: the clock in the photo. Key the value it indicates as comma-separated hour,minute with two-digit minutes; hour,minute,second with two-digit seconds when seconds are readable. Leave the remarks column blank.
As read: 2,07
